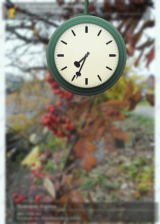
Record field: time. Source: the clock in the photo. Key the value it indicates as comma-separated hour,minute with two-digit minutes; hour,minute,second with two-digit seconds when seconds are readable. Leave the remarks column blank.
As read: 7,34
